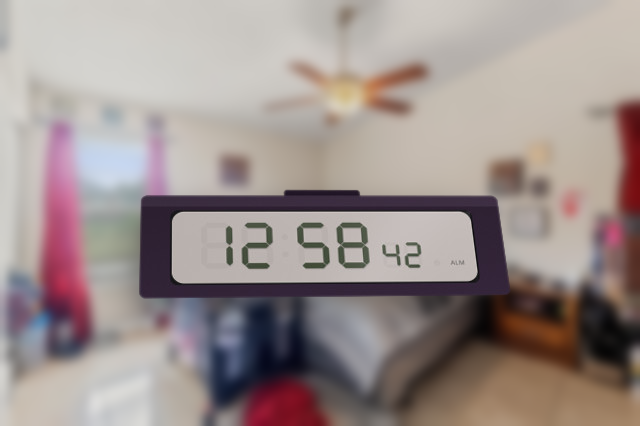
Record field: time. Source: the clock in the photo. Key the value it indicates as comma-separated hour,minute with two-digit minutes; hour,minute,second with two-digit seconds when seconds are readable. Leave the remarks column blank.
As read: 12,58,42
